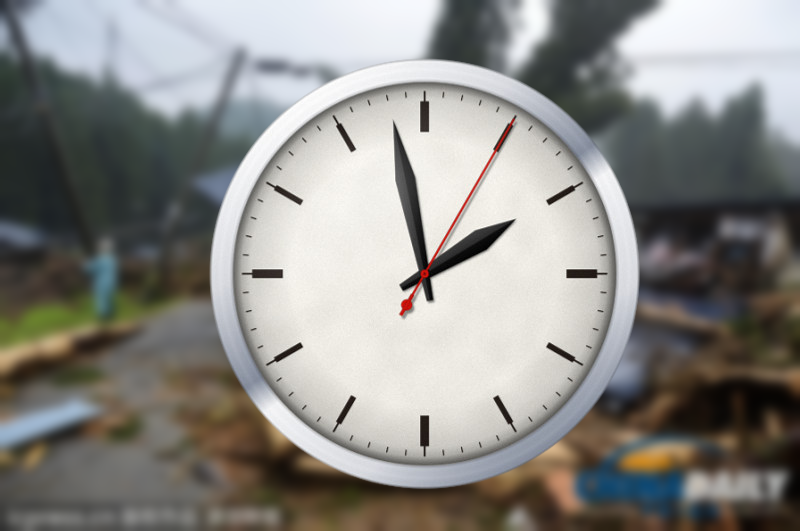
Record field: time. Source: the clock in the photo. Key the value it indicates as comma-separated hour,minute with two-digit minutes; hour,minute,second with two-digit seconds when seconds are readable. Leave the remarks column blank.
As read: 1,58,05
